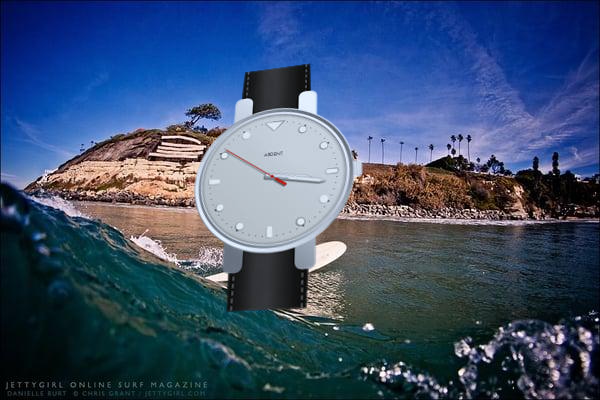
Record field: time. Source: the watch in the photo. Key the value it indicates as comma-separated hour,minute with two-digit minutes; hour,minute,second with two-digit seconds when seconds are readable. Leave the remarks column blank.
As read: 3,16,51
